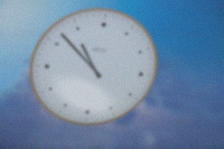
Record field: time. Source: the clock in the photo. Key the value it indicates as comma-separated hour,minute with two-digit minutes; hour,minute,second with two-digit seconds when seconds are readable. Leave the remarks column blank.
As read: 10,52
